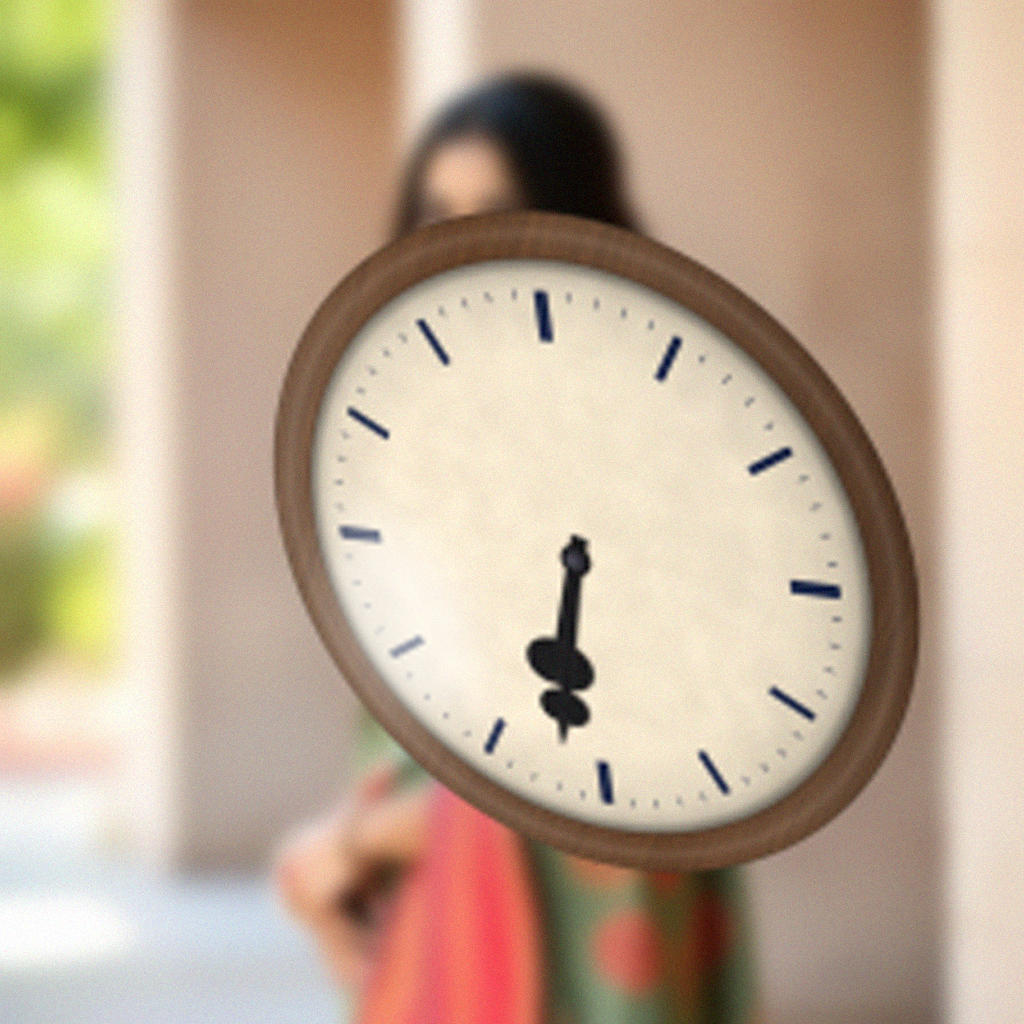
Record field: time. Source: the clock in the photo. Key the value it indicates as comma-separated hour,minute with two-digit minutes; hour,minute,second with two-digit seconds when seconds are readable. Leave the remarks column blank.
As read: 6,32
